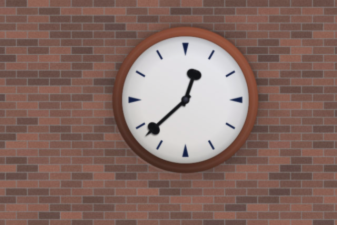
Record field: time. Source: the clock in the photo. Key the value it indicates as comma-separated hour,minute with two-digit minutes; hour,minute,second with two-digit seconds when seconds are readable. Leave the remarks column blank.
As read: 12,38
